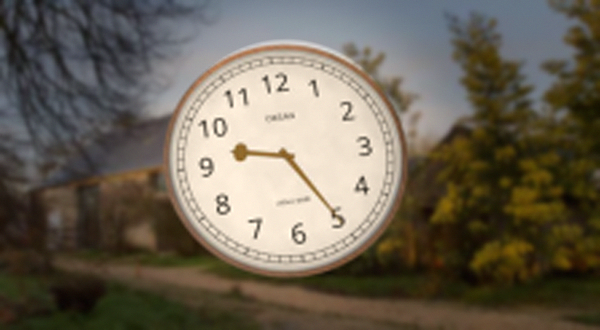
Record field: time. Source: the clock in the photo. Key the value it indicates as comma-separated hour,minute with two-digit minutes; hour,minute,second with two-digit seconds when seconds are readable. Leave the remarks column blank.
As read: 9,25
